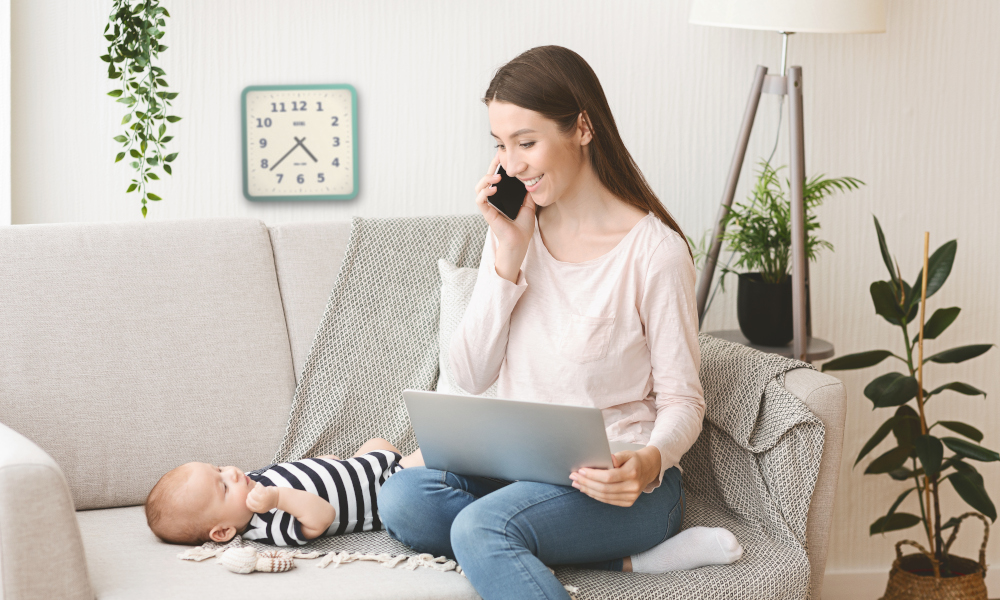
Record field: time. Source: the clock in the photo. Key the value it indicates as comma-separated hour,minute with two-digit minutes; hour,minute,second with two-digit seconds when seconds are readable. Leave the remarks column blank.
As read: 4,38
